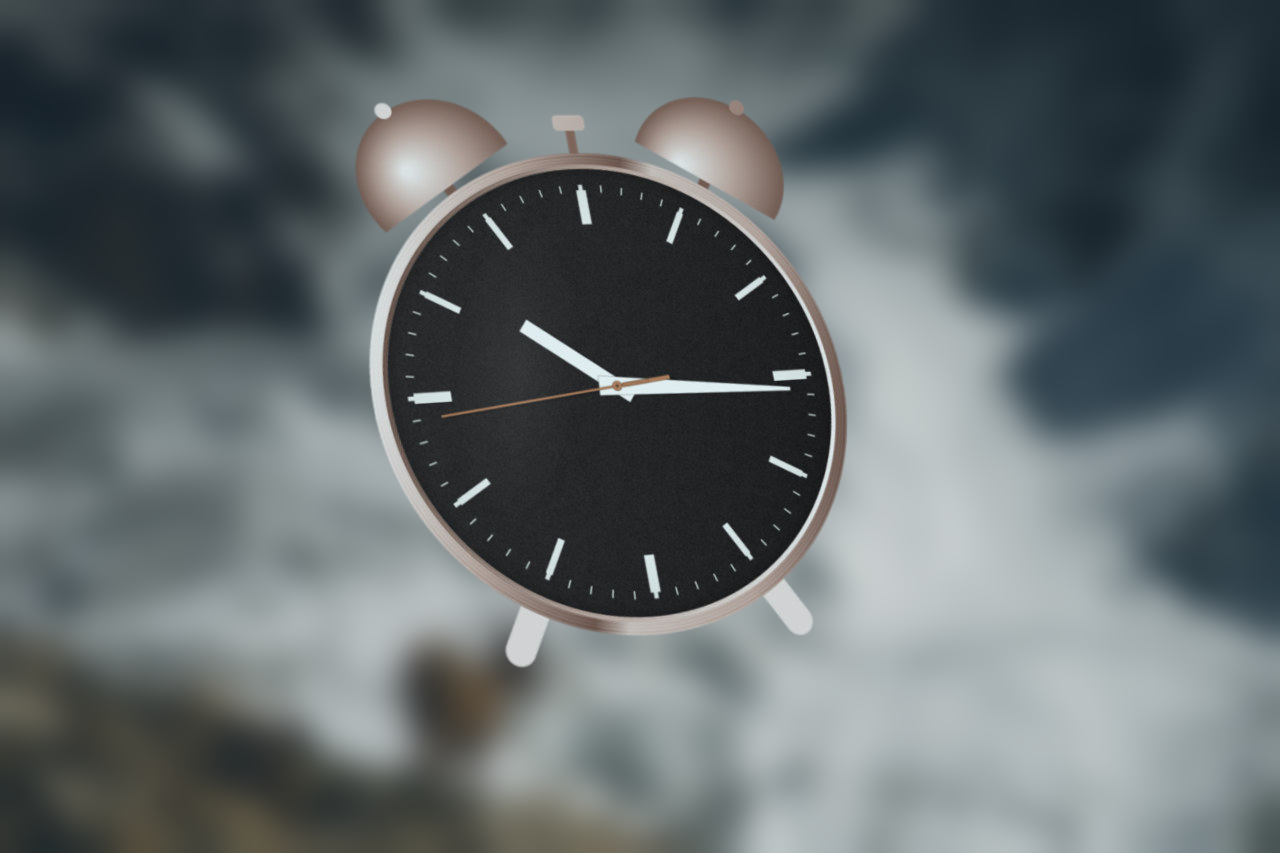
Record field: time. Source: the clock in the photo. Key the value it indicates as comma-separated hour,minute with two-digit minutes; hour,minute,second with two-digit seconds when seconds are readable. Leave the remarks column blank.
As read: 10,15,44
